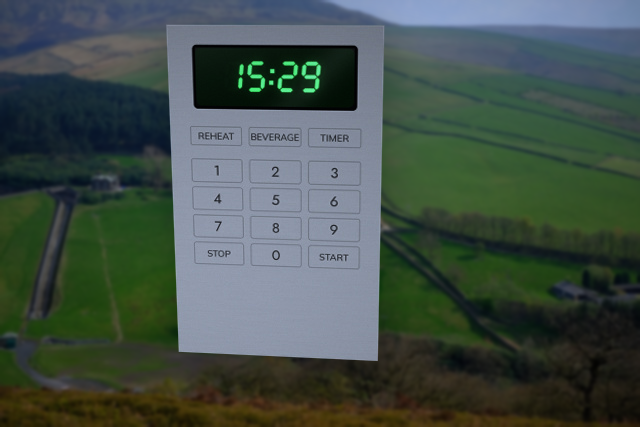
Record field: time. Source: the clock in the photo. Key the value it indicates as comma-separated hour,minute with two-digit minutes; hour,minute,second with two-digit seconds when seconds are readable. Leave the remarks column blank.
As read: 15,29
